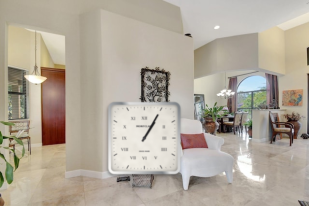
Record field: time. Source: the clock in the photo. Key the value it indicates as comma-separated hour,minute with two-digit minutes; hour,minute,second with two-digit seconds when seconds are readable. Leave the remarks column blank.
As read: 1,05
